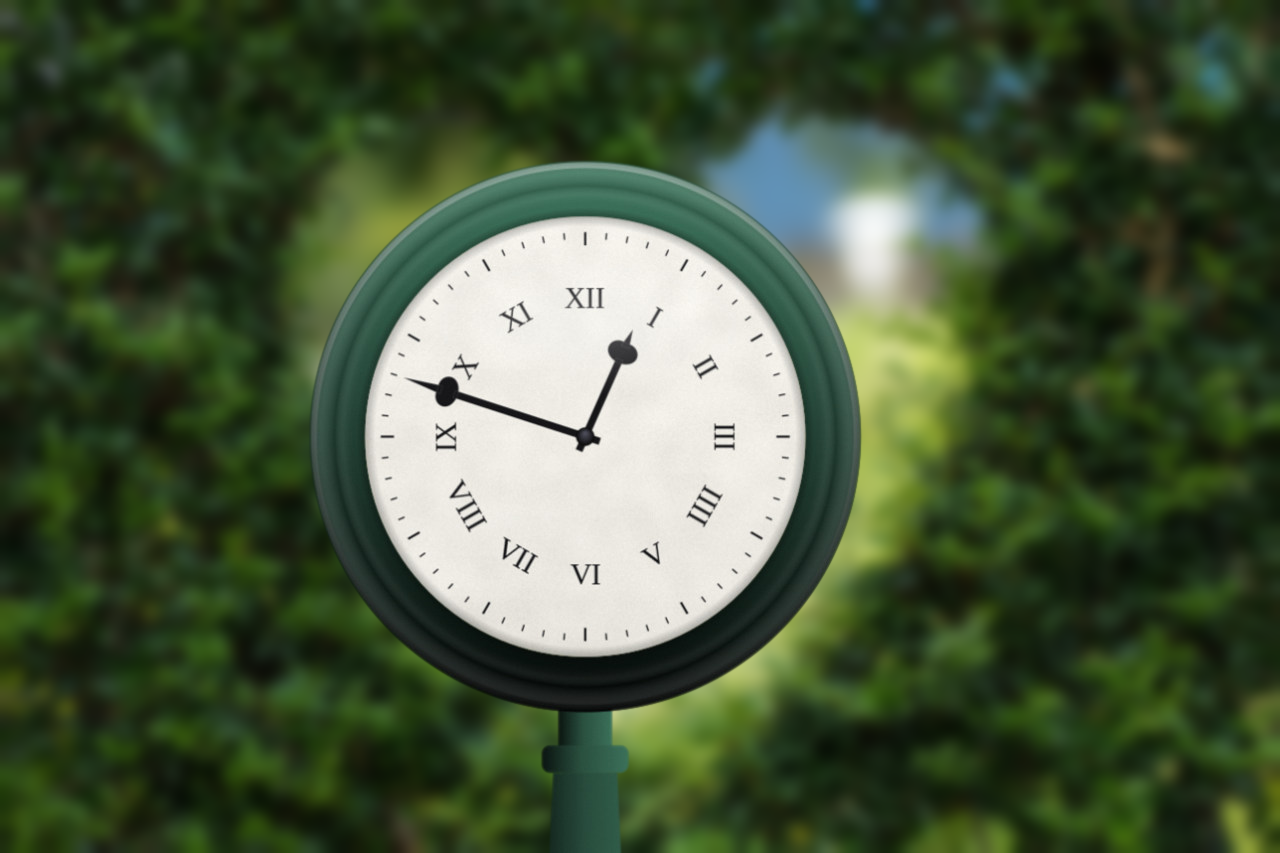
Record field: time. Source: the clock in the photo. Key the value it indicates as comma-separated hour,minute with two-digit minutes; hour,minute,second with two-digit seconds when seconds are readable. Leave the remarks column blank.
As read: 12,48
